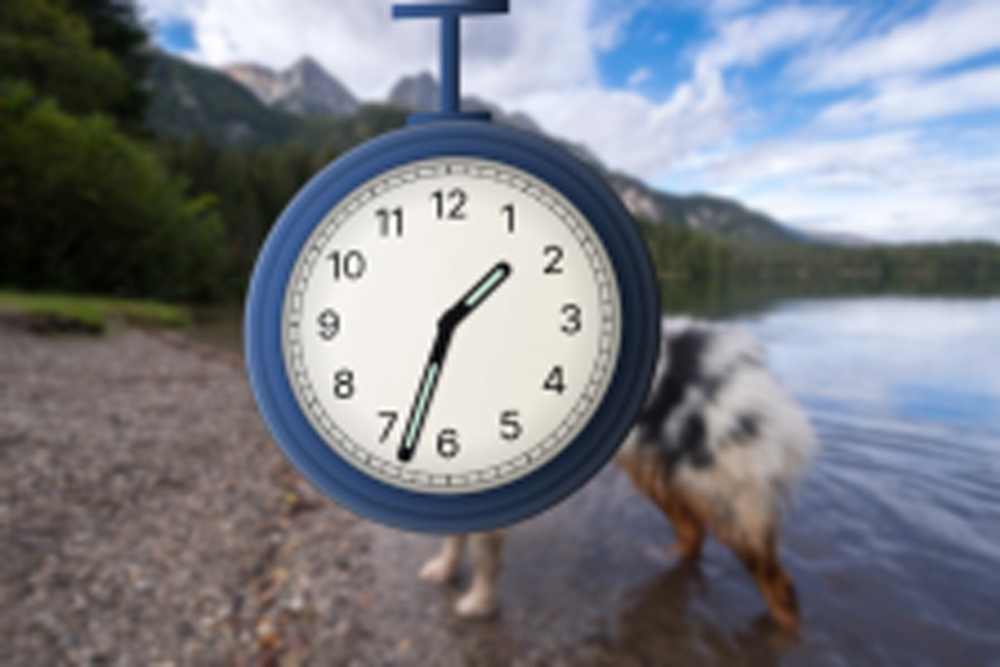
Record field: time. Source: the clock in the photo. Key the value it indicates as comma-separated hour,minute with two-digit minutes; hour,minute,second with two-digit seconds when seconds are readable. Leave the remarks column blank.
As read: 1,33
